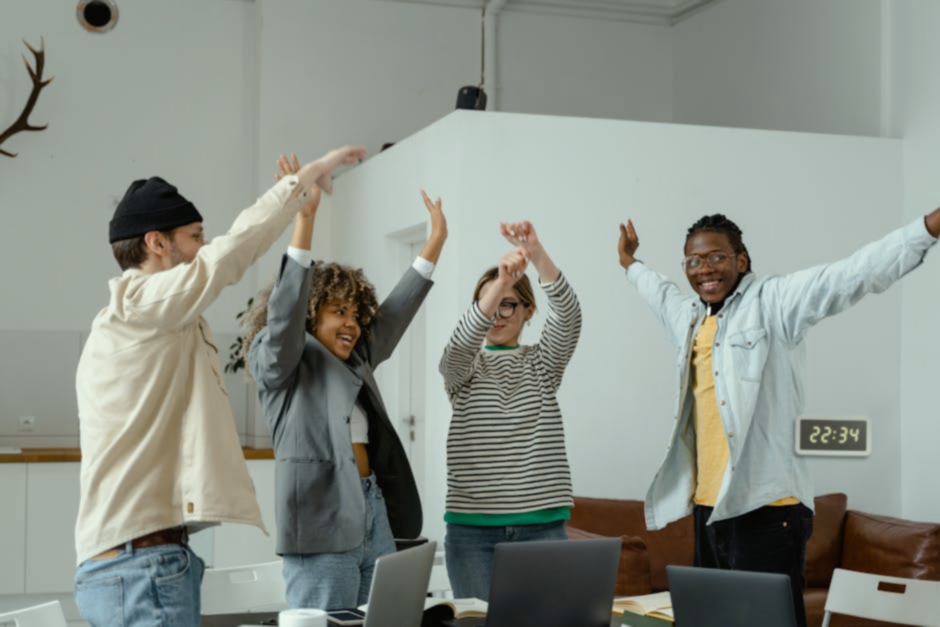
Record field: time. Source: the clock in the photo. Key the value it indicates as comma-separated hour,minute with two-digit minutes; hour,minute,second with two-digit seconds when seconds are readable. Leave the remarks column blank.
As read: 22,34
